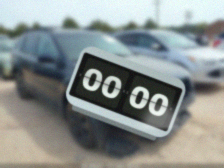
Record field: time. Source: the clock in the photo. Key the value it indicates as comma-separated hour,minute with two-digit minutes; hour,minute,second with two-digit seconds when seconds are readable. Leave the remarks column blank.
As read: 0,00
